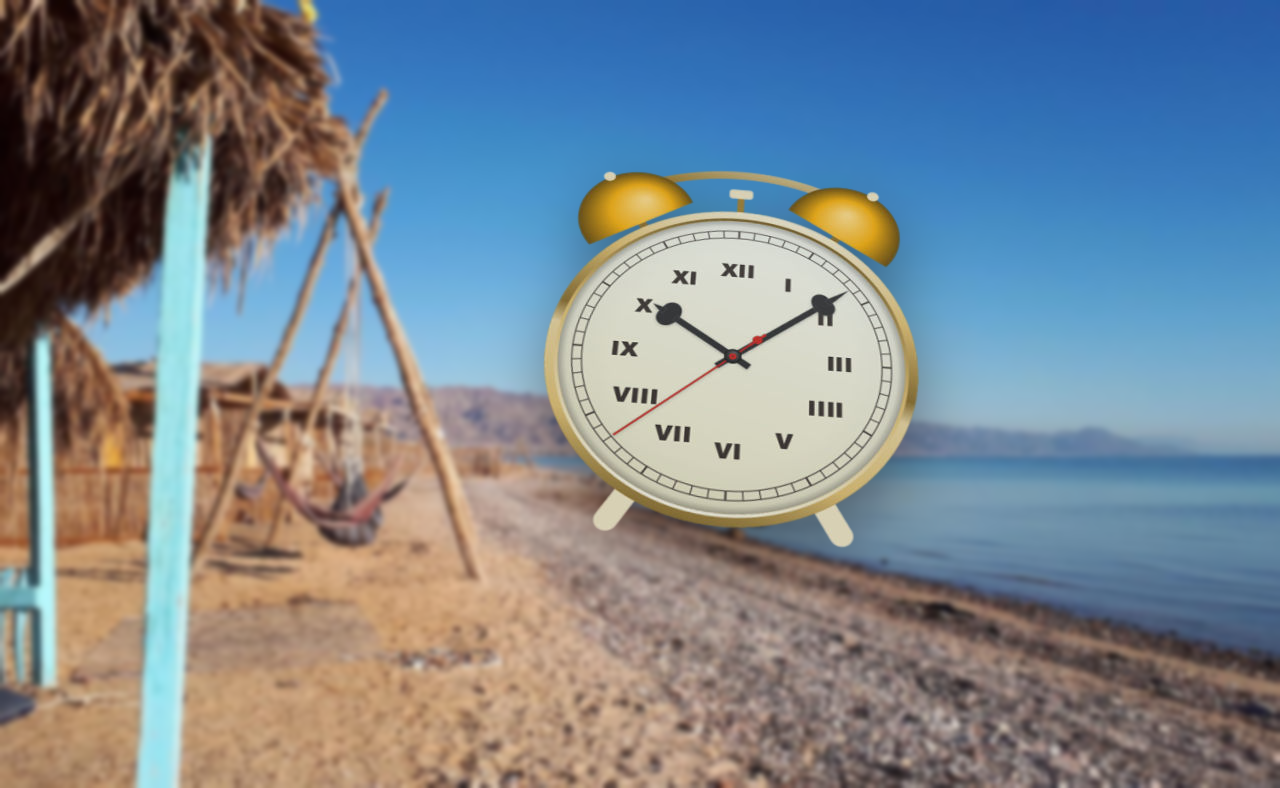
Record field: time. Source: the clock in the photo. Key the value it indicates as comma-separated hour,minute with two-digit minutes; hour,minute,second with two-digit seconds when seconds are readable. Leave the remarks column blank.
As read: 10,08,38
